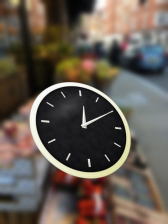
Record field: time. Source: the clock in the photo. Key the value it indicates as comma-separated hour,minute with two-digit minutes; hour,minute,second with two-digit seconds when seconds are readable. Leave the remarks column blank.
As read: 12,10
